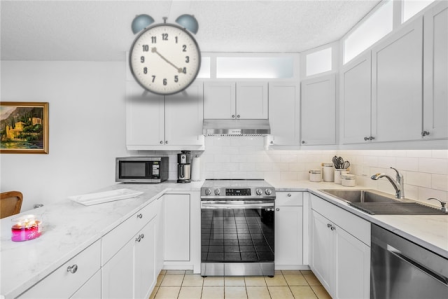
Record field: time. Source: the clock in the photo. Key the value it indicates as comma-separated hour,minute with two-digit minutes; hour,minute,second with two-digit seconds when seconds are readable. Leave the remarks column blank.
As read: 10,21
